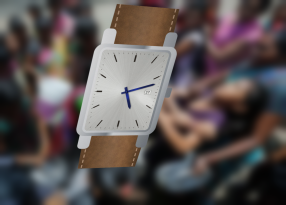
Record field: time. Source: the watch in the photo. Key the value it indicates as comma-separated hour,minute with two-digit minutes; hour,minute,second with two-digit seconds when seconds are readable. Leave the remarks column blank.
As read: 5,12
